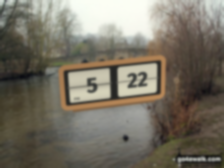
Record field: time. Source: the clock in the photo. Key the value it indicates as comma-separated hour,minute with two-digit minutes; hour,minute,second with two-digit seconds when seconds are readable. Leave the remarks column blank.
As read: 5,22
